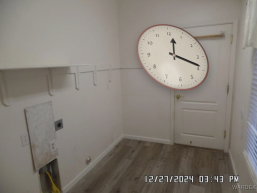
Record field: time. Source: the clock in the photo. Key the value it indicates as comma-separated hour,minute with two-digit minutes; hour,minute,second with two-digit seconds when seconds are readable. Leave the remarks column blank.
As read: 12,19
